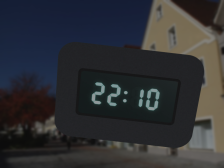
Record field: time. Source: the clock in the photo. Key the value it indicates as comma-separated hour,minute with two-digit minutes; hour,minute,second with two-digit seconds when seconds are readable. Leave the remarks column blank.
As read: 22,10
